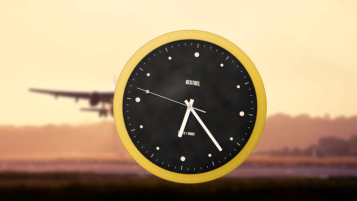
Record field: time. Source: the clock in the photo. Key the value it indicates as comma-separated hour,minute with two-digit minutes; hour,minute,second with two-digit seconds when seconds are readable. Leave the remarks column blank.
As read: 6,22,47
